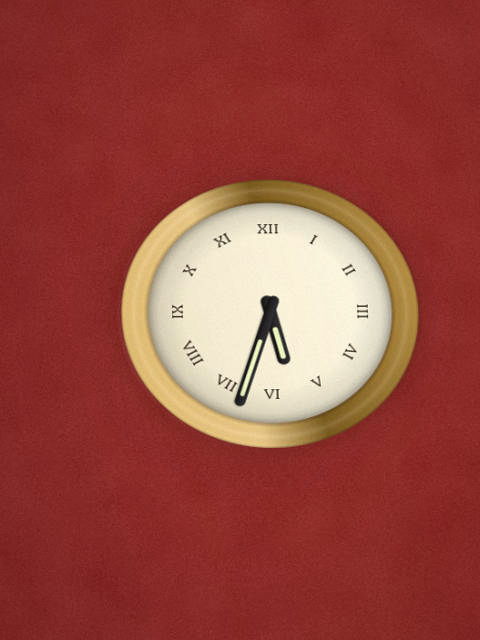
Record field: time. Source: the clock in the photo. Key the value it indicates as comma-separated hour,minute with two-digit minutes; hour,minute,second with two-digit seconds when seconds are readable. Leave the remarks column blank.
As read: 5,33
